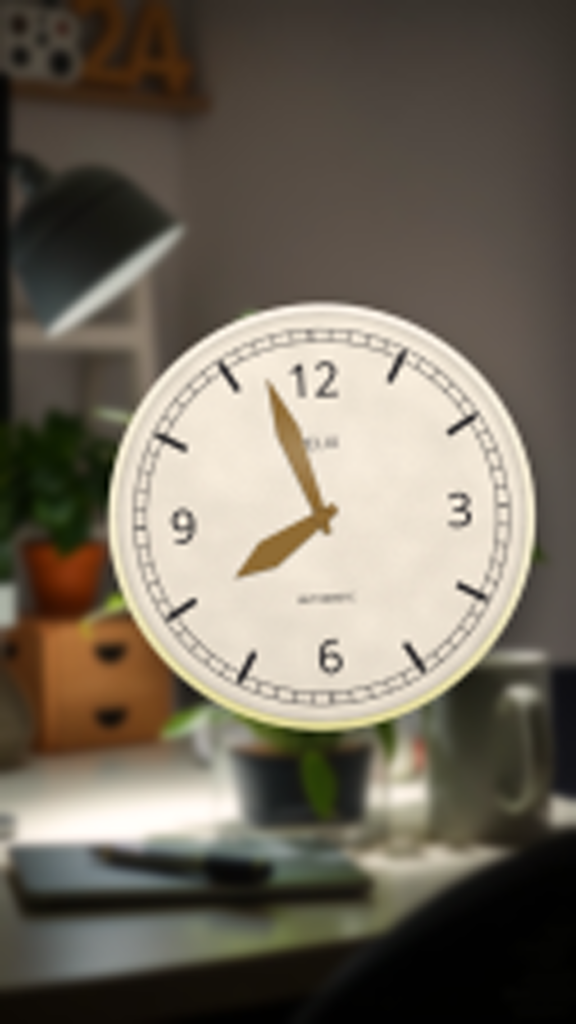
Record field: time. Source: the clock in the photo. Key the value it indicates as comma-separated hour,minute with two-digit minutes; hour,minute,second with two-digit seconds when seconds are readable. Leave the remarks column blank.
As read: 7,57
